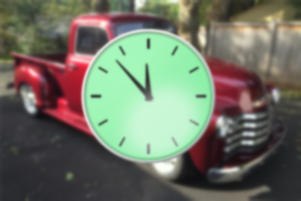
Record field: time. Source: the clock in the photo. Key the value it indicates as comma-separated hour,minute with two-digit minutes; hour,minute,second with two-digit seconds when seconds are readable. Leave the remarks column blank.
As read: 11,53
